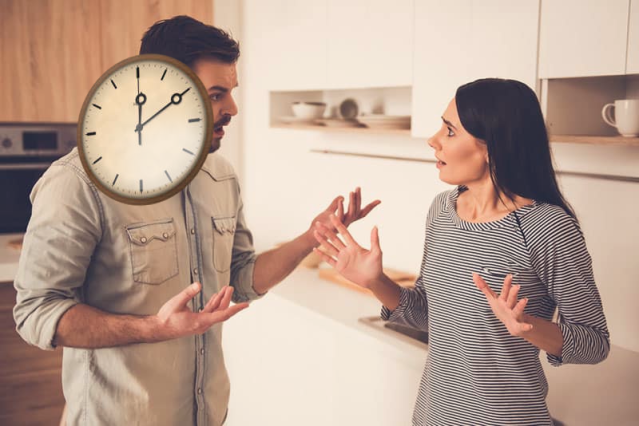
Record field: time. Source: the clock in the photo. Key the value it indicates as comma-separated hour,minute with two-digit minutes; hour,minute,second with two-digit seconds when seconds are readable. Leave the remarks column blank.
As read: 12,10,00
